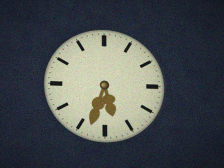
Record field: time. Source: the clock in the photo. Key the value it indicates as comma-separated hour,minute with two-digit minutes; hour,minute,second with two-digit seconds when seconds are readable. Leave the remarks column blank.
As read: 5,33
